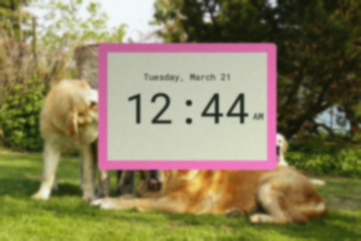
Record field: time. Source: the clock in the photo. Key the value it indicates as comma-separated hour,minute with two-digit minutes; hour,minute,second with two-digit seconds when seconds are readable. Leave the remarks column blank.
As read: 12,44
